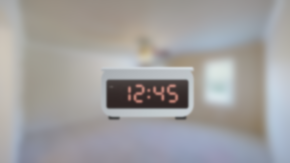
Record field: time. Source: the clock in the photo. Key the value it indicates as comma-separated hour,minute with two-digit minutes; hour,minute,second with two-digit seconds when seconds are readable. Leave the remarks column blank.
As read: 12,45
